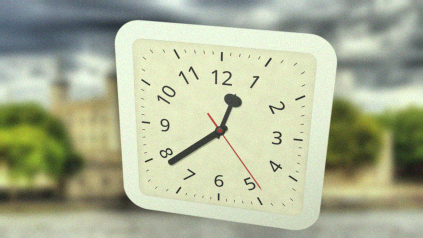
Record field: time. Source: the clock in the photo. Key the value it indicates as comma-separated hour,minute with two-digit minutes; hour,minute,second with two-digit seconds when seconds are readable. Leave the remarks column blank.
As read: 12,38,24
